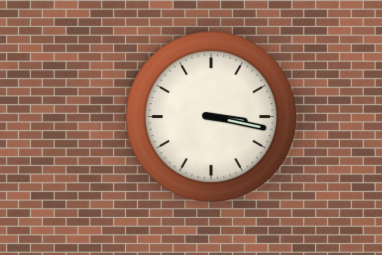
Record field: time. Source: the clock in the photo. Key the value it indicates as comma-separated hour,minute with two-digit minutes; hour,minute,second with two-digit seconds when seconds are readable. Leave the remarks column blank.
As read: 3,17
